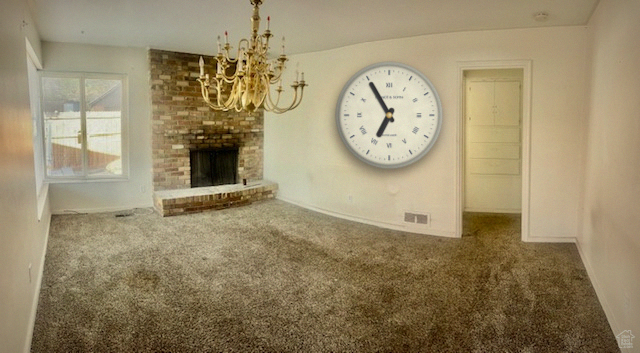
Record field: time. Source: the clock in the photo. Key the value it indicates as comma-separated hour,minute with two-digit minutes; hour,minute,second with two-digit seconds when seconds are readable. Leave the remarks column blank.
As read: 6,55
